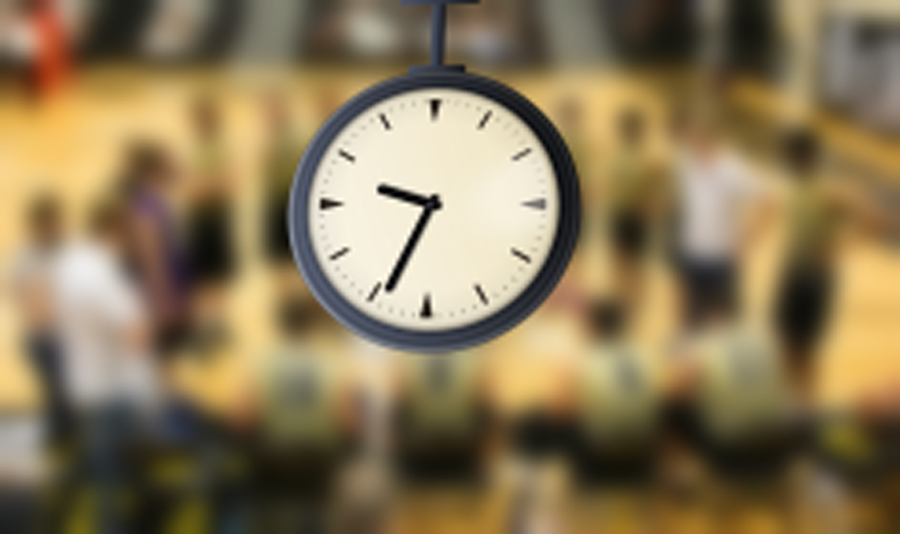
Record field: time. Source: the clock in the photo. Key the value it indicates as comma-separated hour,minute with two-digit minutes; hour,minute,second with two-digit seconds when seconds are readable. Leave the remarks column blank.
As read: 9,34
